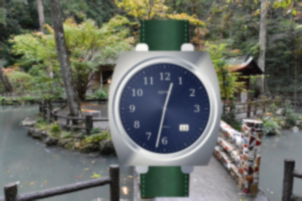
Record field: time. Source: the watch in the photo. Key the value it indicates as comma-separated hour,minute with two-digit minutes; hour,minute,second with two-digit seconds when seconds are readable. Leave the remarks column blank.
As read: 12,32
